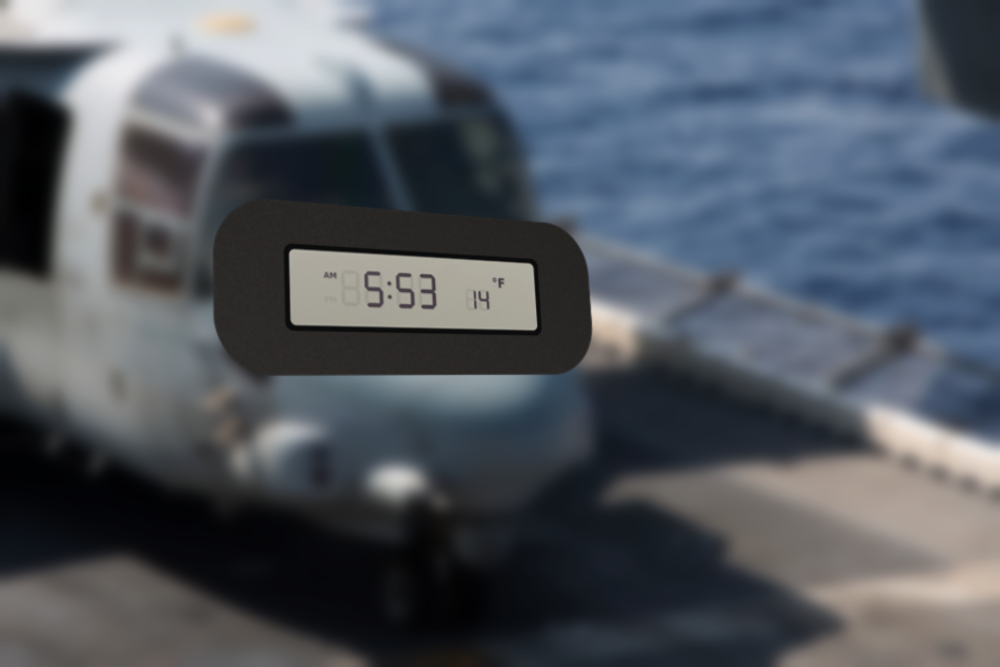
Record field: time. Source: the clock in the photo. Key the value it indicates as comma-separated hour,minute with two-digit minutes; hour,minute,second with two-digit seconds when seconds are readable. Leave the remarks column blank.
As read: 5,53
